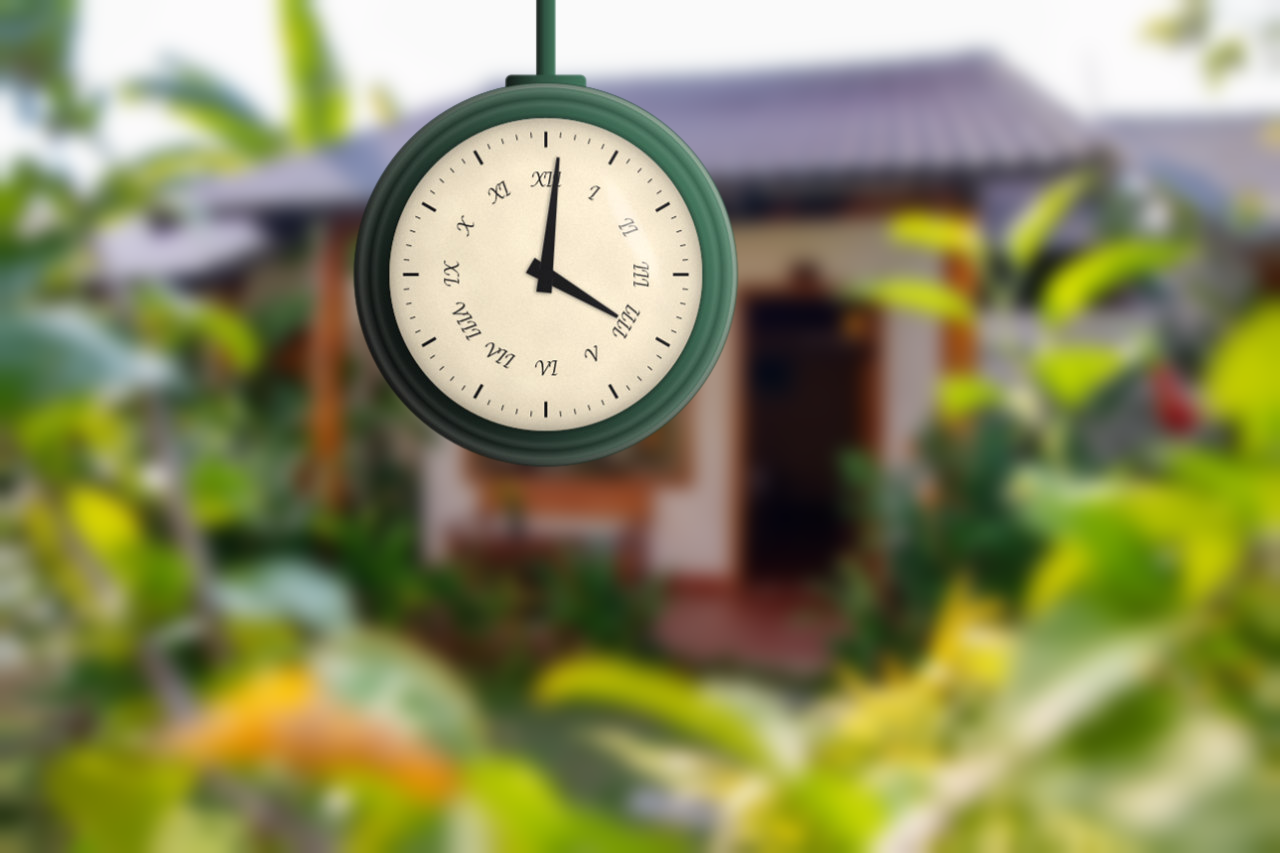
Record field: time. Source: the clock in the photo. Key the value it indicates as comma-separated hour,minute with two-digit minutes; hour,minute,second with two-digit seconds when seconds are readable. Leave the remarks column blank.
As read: 4,01
